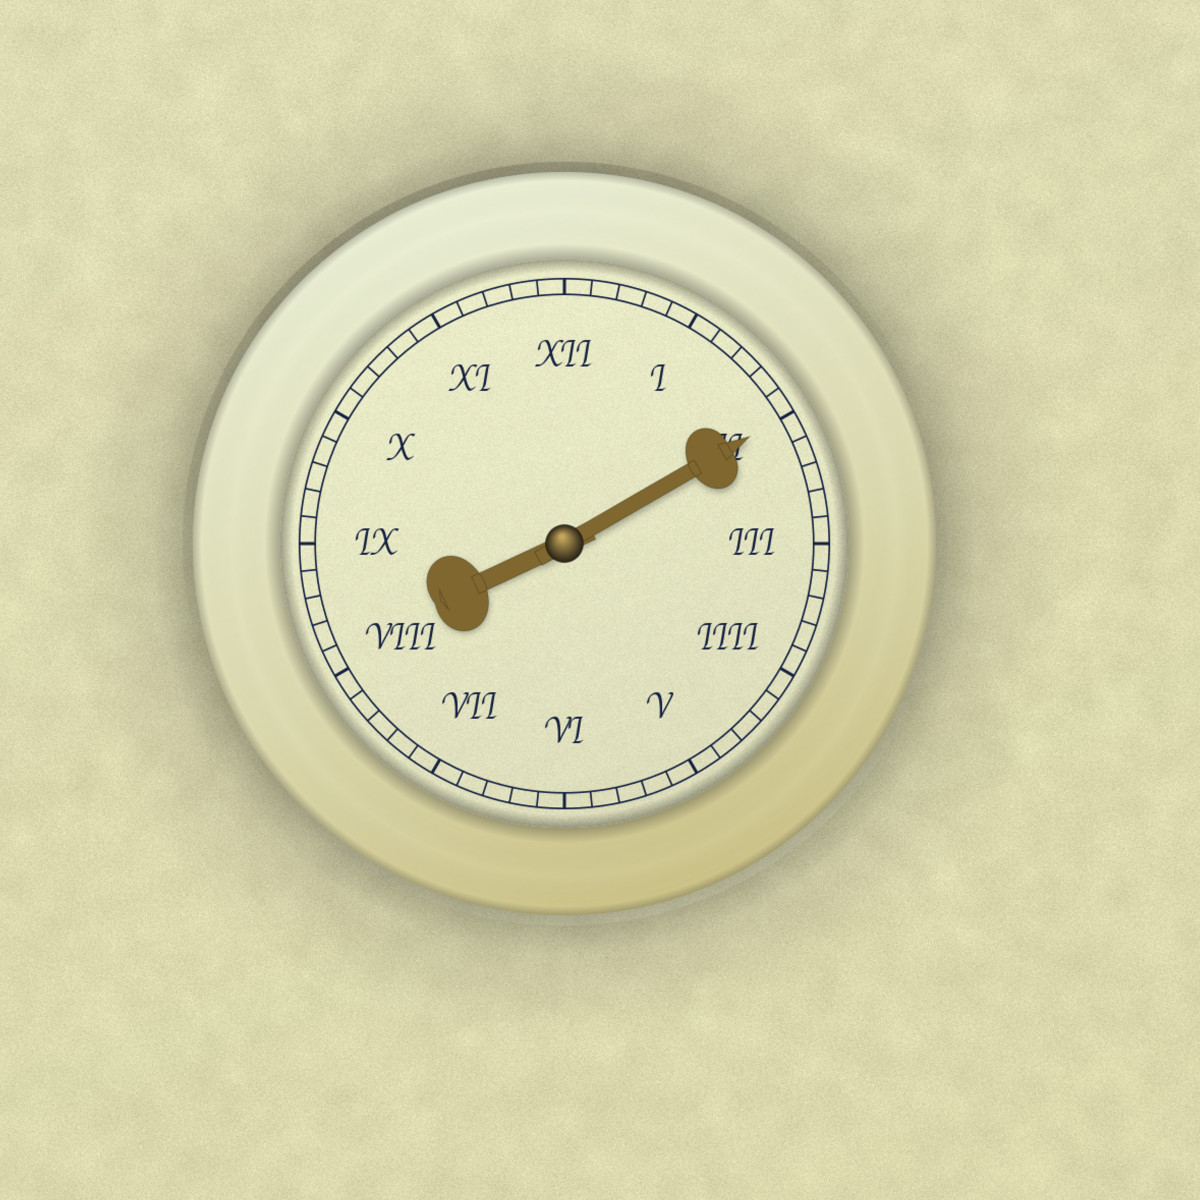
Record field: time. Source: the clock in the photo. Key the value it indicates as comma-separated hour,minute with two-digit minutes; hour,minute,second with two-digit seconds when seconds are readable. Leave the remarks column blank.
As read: 8,10
